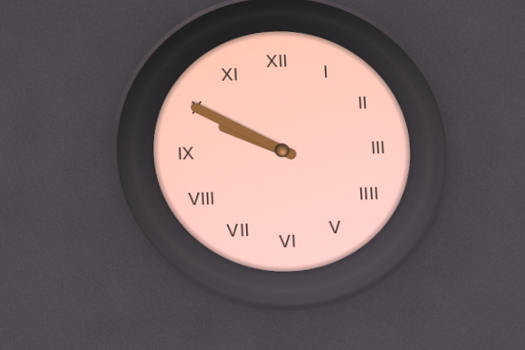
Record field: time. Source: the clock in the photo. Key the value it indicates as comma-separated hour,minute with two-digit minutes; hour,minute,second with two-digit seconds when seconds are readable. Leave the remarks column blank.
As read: 9,50
